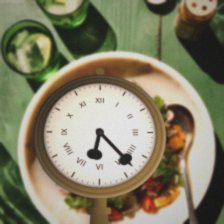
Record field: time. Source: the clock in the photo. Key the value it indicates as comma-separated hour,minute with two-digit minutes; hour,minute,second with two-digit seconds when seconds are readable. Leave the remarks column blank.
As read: 6,23
